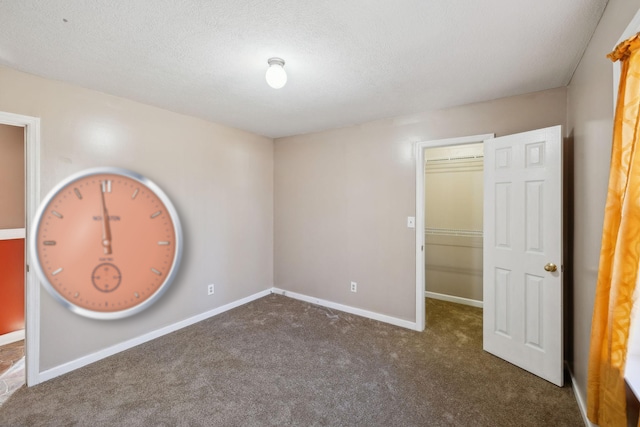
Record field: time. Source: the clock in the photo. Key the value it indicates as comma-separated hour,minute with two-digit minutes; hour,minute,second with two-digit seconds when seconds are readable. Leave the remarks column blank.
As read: 11,59
